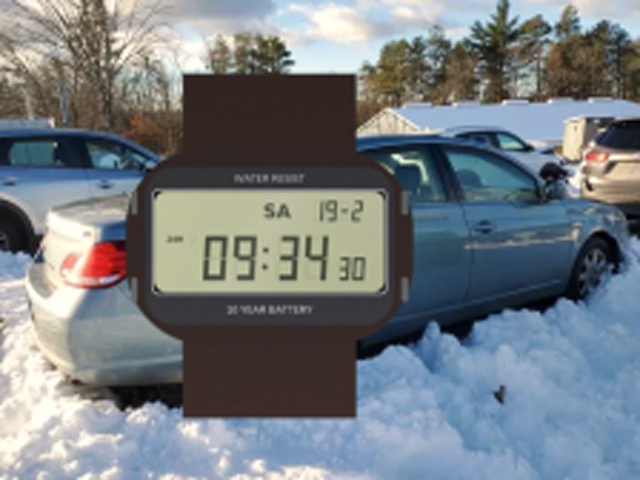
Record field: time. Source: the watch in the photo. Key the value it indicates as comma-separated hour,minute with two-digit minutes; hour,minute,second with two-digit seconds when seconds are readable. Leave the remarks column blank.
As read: 9,34,30
